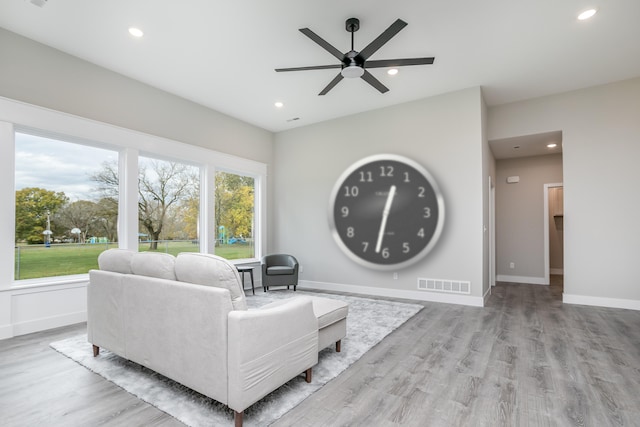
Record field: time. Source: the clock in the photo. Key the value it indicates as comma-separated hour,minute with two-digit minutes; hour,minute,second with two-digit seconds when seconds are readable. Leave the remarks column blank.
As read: 12,32
